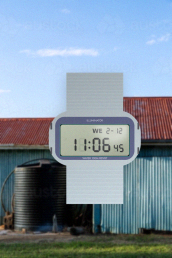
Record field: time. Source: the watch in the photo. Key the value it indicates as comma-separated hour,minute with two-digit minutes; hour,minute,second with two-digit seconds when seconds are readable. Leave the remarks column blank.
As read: 11,06,45
